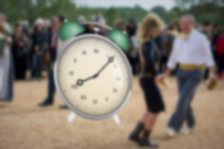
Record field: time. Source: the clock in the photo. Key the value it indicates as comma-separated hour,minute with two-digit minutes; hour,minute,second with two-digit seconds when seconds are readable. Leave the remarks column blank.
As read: 8,07
